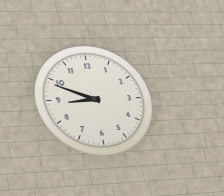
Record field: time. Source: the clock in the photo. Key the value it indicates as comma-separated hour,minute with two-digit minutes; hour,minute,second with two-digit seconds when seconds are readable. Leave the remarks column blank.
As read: 8,49
